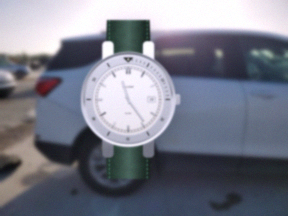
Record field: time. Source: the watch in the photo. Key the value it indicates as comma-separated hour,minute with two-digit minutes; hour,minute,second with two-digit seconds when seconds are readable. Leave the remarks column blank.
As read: 11,24
